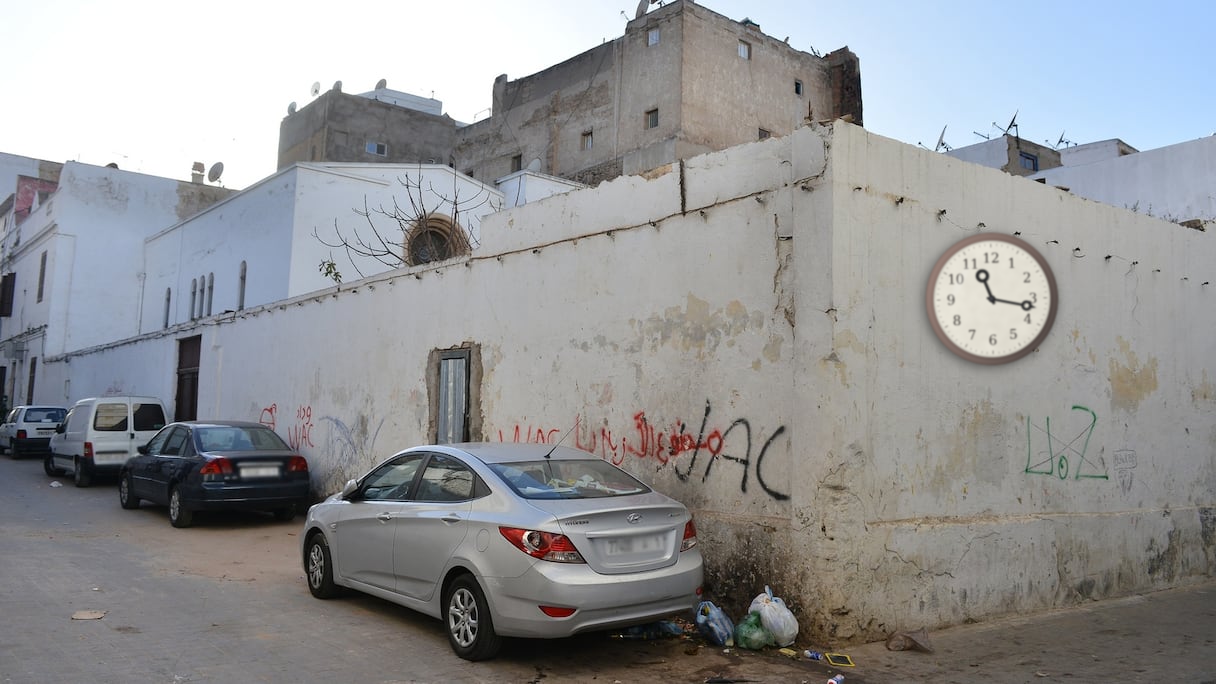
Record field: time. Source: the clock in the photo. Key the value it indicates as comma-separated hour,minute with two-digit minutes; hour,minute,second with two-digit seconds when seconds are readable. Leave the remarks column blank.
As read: 11,17
